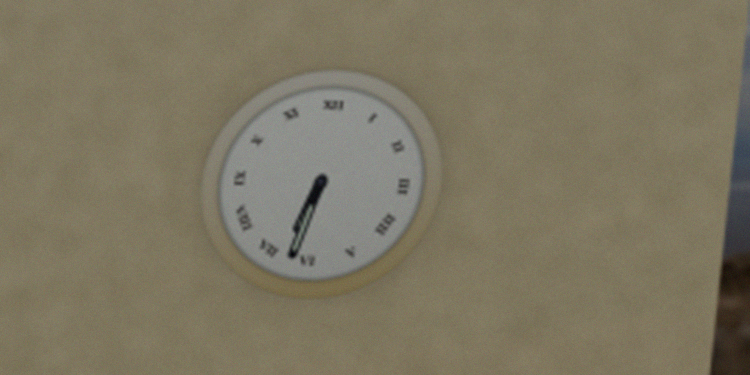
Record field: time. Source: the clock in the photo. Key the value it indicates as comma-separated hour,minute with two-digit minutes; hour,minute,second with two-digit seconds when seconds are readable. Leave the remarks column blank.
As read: 6,32
